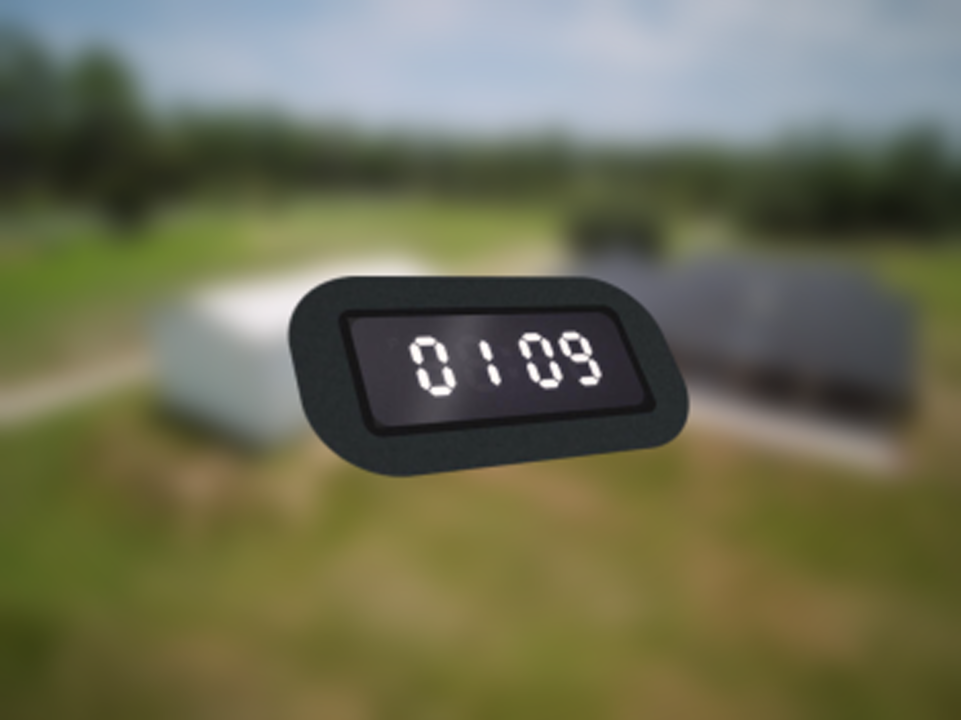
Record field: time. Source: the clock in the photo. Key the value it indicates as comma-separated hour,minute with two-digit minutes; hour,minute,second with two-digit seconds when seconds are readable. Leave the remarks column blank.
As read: 1,09
